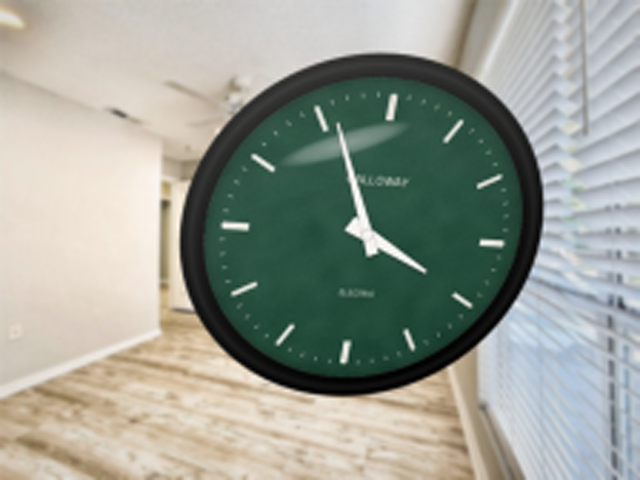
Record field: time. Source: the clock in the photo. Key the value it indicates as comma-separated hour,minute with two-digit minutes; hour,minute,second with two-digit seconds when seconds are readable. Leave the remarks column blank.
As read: 3,56
